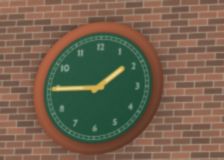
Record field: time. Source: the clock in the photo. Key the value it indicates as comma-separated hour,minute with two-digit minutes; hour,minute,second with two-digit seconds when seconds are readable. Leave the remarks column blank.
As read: 1,45
